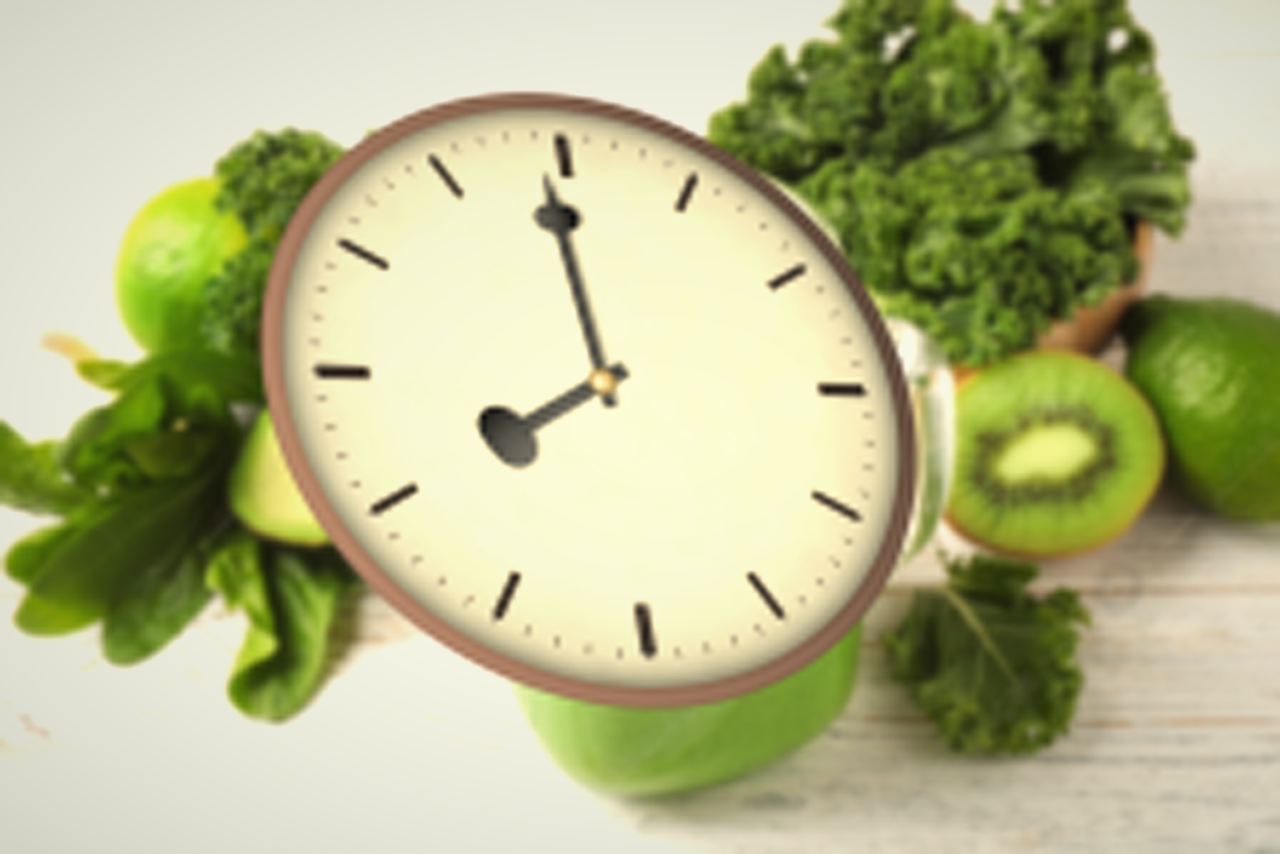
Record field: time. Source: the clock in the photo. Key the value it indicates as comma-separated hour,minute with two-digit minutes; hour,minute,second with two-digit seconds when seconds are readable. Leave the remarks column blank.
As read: 7,59
